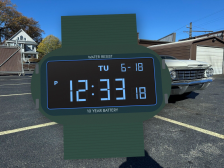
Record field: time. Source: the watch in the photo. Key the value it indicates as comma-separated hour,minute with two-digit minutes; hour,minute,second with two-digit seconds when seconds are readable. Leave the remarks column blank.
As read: 12,33,18
